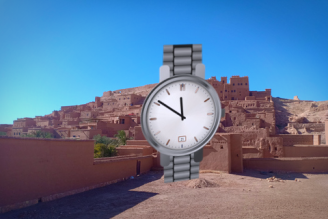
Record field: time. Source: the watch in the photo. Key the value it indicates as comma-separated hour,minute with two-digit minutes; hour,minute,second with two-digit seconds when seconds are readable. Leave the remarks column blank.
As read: 11,51
